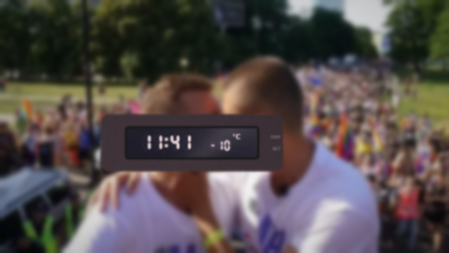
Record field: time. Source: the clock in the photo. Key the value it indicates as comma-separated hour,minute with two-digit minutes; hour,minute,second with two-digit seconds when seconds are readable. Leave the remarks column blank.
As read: 11,41
